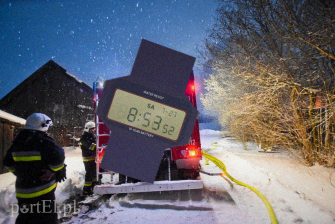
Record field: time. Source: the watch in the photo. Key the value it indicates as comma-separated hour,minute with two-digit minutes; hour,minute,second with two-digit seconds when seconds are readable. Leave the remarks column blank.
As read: 8,53,52
